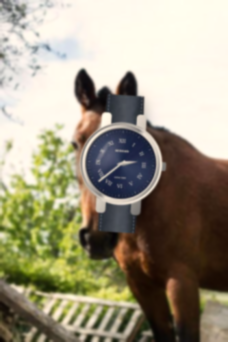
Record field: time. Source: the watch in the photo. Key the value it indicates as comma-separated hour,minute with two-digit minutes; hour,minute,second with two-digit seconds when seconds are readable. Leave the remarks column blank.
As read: 2,38
